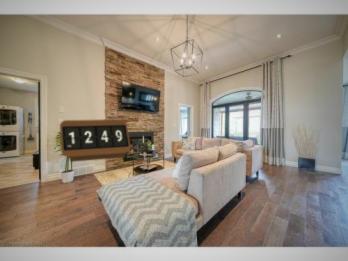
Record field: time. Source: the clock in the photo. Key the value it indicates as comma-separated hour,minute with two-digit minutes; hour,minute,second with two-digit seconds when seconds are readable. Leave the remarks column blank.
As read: 12,49
